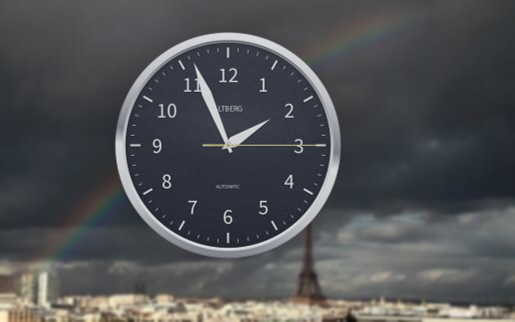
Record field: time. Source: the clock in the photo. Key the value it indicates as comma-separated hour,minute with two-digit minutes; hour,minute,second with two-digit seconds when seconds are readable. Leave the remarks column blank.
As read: 1,56,15
